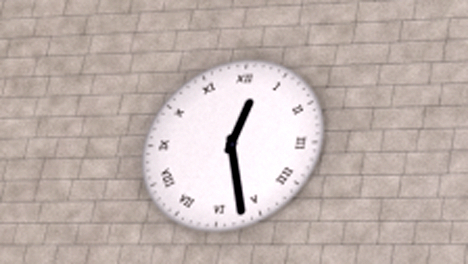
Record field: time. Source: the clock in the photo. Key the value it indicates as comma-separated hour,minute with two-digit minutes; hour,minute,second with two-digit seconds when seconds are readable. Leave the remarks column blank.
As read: 12,27
